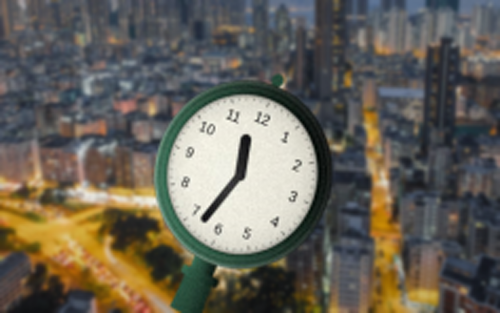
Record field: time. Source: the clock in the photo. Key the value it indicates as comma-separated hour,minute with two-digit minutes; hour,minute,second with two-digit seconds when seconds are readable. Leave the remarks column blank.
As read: 11,33
